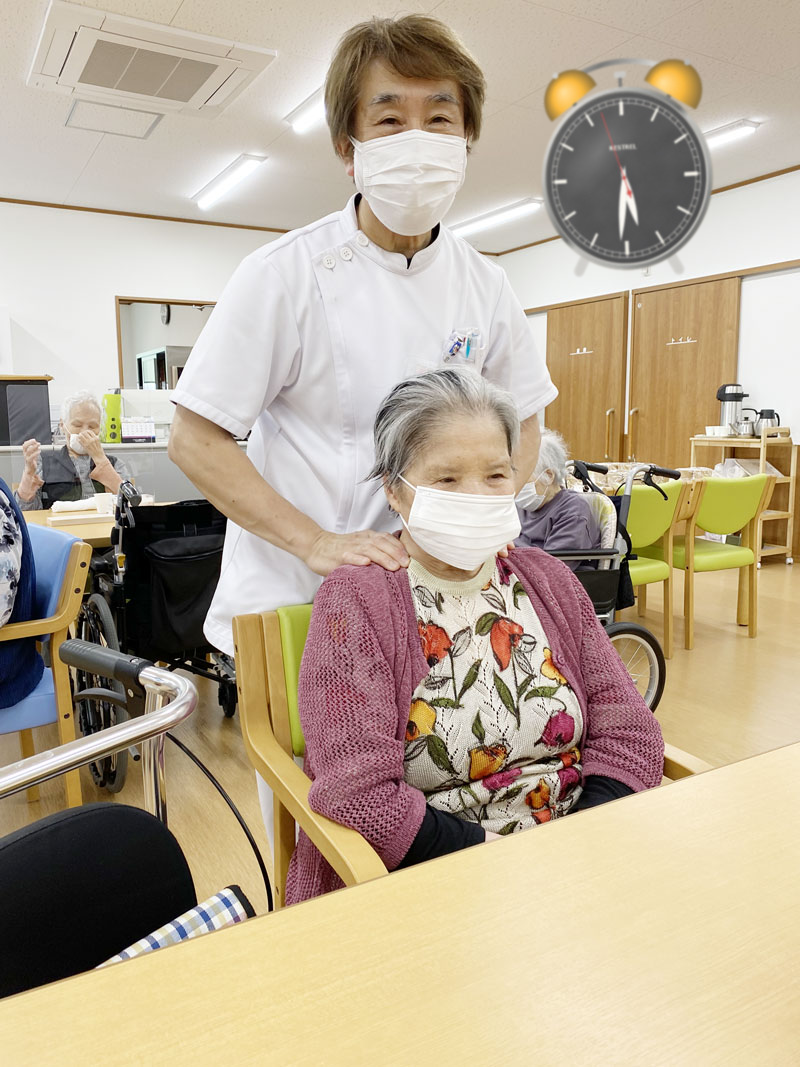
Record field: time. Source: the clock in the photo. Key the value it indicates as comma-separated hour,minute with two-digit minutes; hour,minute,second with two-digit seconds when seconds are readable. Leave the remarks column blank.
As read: 5,30,57
